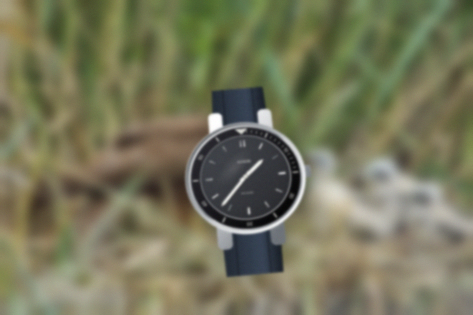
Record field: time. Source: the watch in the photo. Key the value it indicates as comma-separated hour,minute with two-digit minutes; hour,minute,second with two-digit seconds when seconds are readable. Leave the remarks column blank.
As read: 1,37
